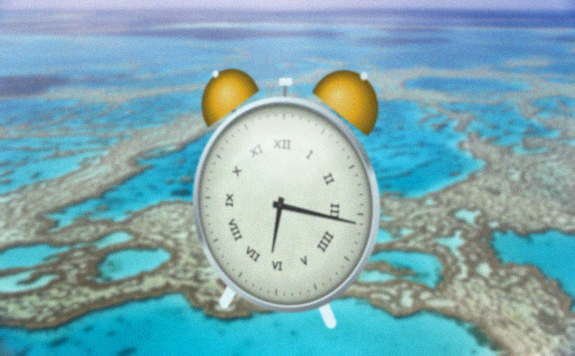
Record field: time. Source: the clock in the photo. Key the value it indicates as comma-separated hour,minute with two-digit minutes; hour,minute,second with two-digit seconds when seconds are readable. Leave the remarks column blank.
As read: 6,16
